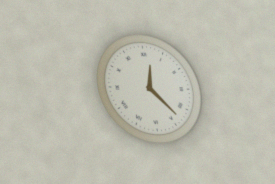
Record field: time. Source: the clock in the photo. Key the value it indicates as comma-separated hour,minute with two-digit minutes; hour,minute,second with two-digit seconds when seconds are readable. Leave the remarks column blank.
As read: 12,23
